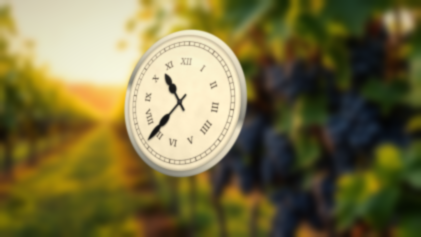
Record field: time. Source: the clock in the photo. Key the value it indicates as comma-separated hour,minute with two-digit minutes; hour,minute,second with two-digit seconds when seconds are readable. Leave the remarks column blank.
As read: 10,36
